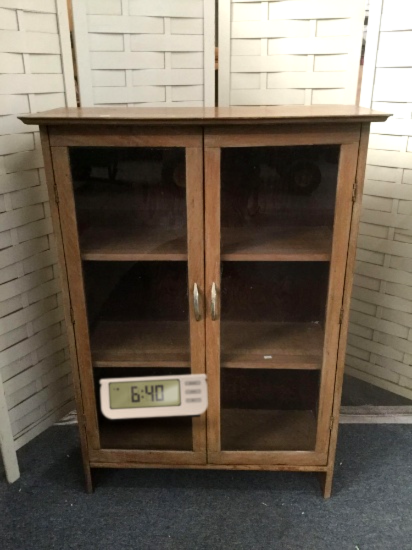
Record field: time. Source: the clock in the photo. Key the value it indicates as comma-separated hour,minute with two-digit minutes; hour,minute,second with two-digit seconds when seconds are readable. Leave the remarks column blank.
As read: 6,40
